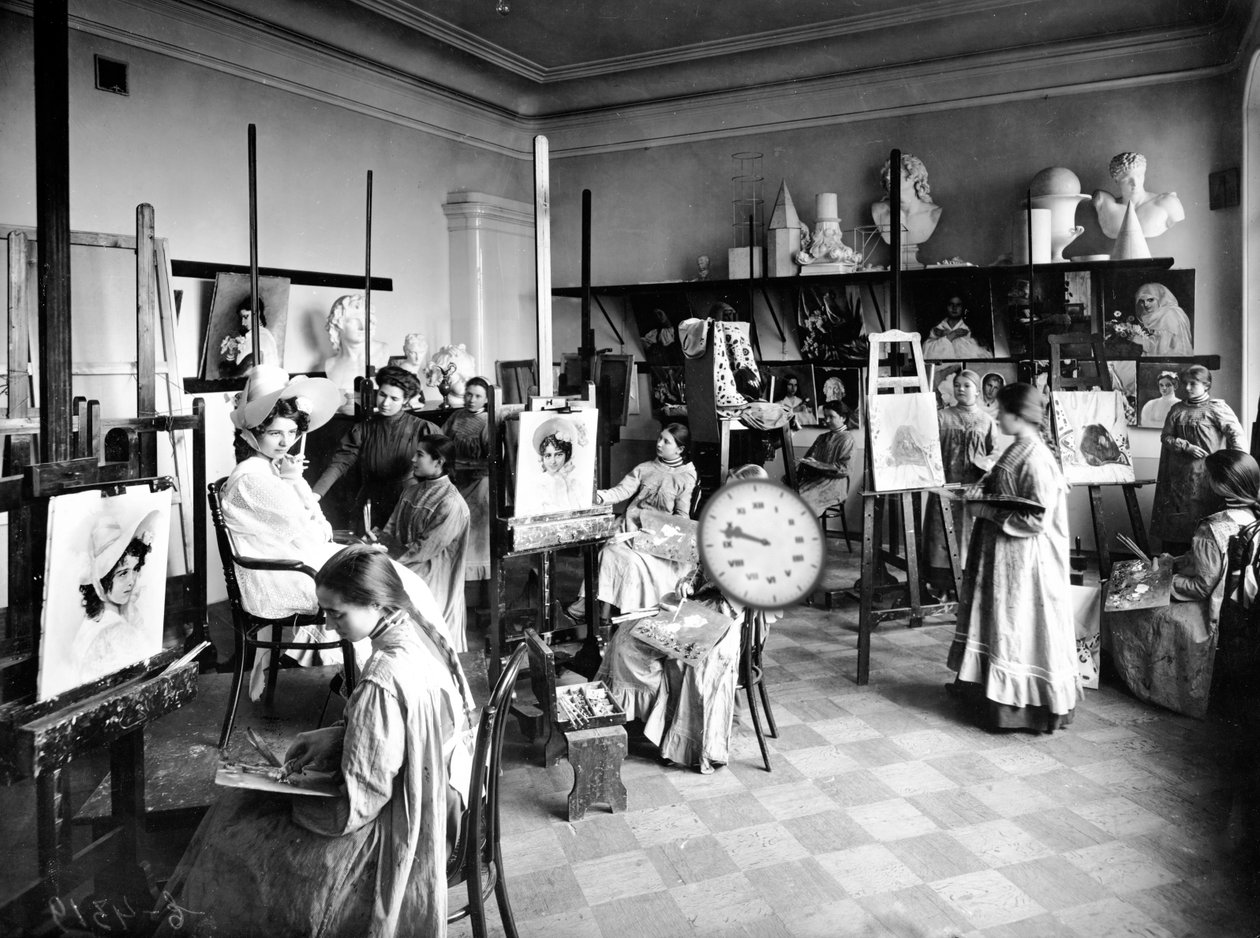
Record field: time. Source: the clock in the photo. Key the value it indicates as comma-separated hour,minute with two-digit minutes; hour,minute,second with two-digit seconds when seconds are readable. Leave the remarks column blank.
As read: 9,48
